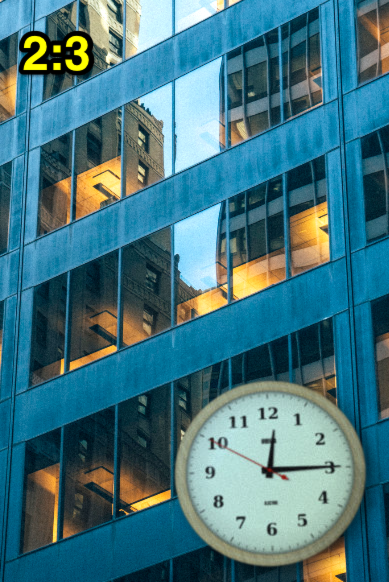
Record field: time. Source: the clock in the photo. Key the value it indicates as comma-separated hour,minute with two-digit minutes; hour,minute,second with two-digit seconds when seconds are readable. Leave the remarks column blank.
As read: 12,14,50
